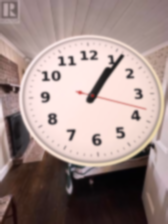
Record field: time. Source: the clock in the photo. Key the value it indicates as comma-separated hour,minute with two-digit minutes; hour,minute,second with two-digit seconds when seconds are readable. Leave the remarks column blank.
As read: 1,06,18
